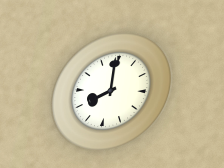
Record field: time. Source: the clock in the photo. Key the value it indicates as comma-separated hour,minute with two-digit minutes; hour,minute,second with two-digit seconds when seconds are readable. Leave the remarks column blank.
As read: 7,59
